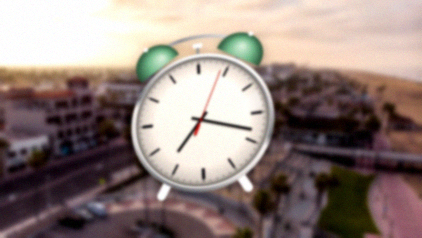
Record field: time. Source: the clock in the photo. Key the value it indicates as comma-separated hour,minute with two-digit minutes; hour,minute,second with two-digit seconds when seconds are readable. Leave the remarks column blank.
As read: 7,18,04
